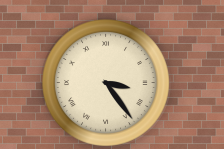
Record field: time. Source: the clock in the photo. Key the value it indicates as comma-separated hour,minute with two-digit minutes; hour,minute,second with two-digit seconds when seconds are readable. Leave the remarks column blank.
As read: 3,24
